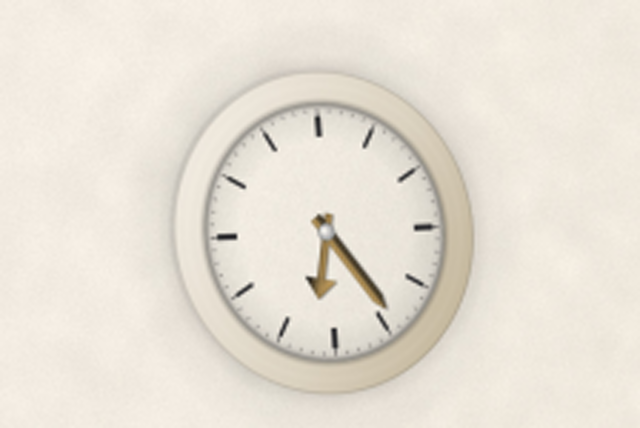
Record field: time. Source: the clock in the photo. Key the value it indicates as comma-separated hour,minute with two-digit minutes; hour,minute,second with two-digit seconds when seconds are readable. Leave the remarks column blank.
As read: 6,24
